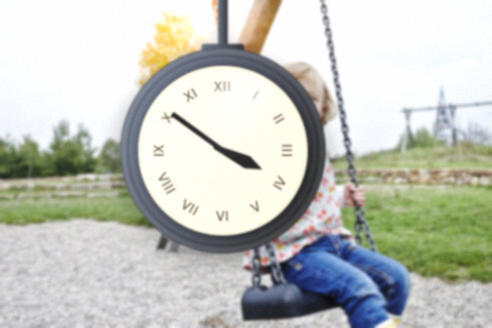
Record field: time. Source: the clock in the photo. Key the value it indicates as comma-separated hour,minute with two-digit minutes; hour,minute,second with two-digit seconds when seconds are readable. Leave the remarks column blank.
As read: 3,51
